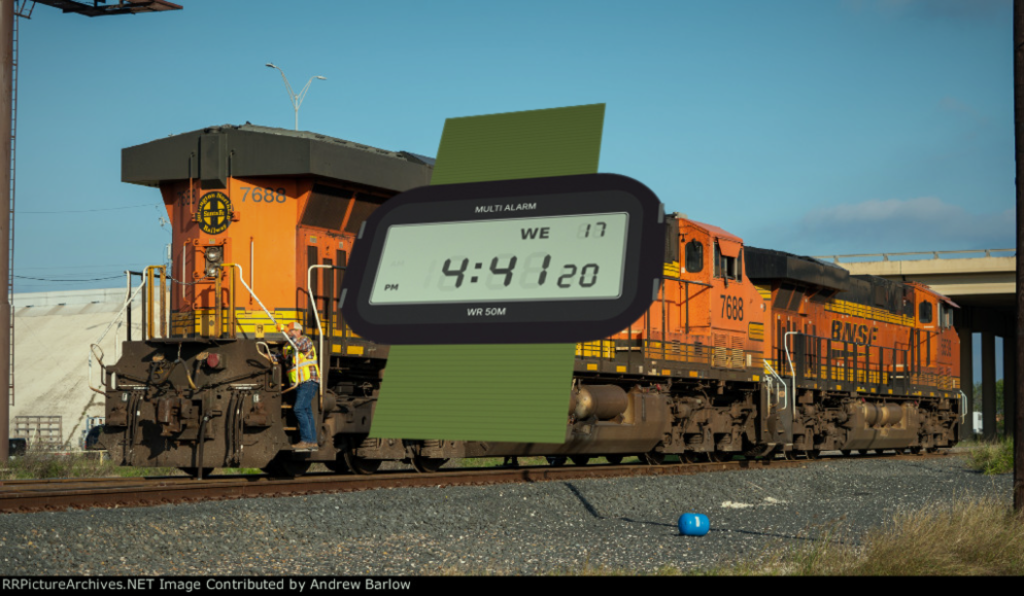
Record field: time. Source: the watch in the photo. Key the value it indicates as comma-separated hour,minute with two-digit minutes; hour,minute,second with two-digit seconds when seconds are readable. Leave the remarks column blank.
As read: 4,41,20
